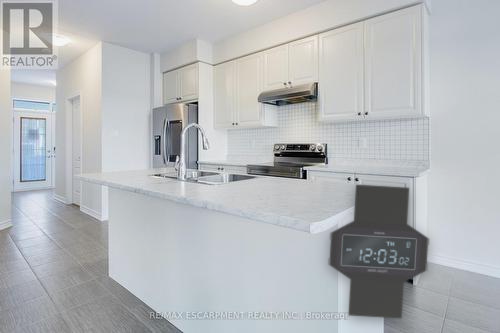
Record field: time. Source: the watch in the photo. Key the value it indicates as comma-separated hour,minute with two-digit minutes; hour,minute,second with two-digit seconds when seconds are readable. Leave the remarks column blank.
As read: 12,03
